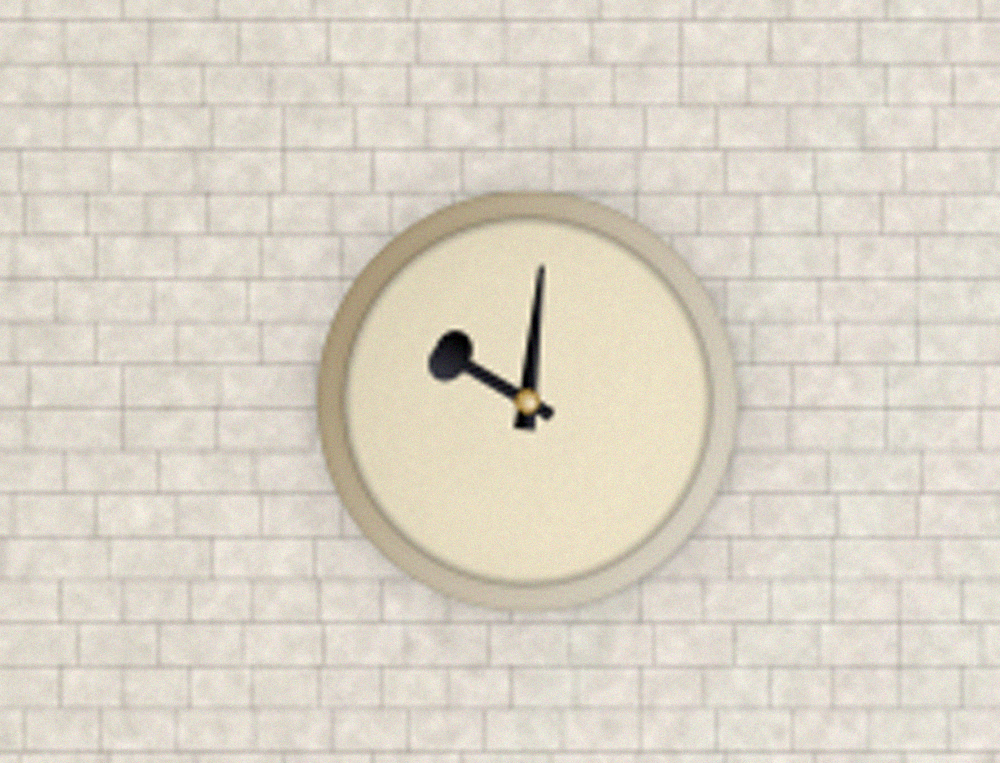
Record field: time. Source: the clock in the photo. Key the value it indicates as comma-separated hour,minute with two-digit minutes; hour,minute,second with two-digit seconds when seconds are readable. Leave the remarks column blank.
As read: 10,01
